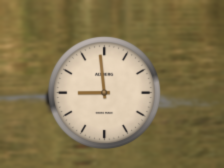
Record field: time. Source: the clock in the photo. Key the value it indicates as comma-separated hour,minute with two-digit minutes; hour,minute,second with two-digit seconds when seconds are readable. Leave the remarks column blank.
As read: 8,59
